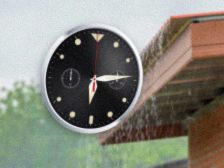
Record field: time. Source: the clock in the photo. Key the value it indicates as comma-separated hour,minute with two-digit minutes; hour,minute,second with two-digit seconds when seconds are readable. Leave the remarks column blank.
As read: 6,14
